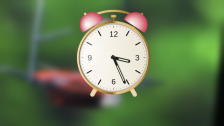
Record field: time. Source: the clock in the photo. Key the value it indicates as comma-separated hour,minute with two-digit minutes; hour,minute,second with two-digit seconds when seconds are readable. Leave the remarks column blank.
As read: 3,26
